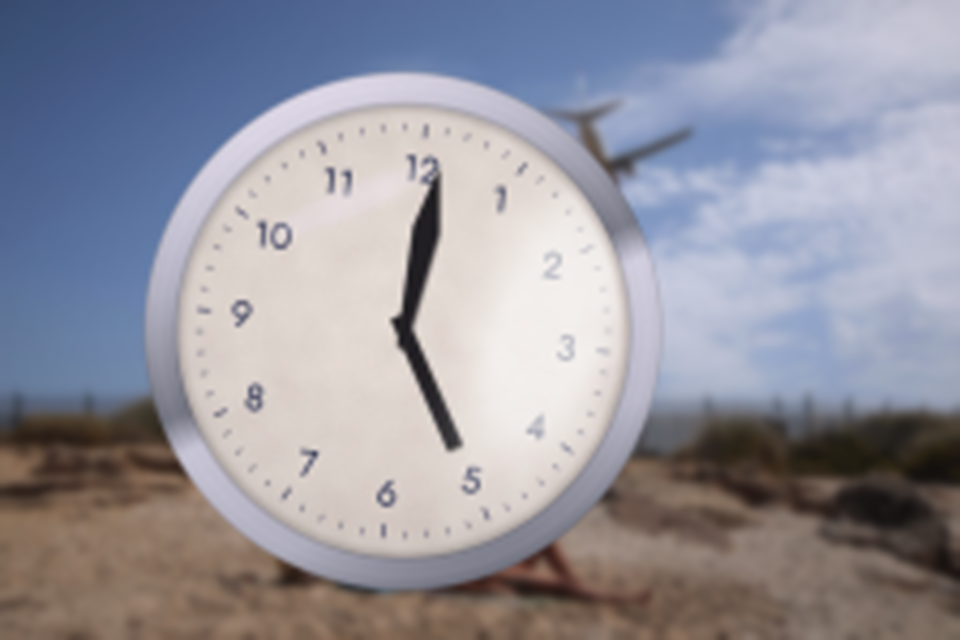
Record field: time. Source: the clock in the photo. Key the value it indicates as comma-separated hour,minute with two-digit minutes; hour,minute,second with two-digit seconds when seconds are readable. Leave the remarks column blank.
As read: 5,01
